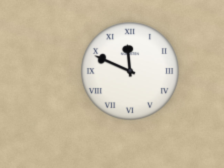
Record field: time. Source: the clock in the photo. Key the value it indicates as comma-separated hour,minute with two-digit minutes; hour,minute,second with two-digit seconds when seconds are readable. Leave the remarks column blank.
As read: 11,49
